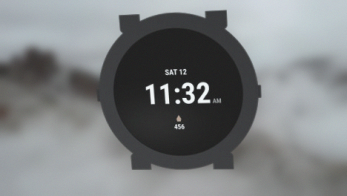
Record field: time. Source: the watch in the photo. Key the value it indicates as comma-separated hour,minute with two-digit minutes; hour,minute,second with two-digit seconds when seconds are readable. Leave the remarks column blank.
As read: 11,32
